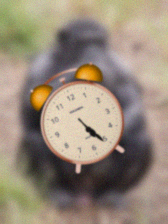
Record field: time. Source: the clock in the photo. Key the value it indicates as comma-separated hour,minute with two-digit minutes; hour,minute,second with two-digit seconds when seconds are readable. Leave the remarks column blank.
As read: 5,26
